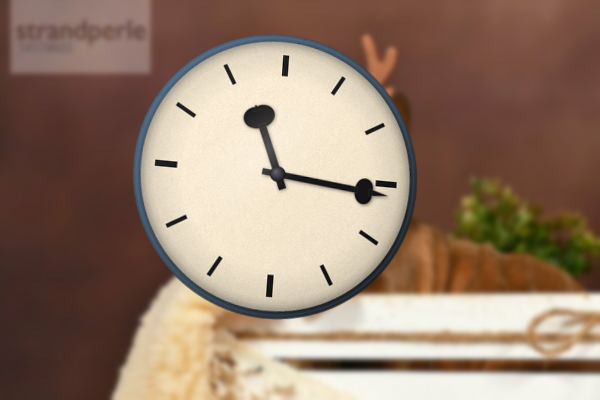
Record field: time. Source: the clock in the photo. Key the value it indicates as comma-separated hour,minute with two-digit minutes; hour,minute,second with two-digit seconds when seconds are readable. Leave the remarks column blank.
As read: 11,16
